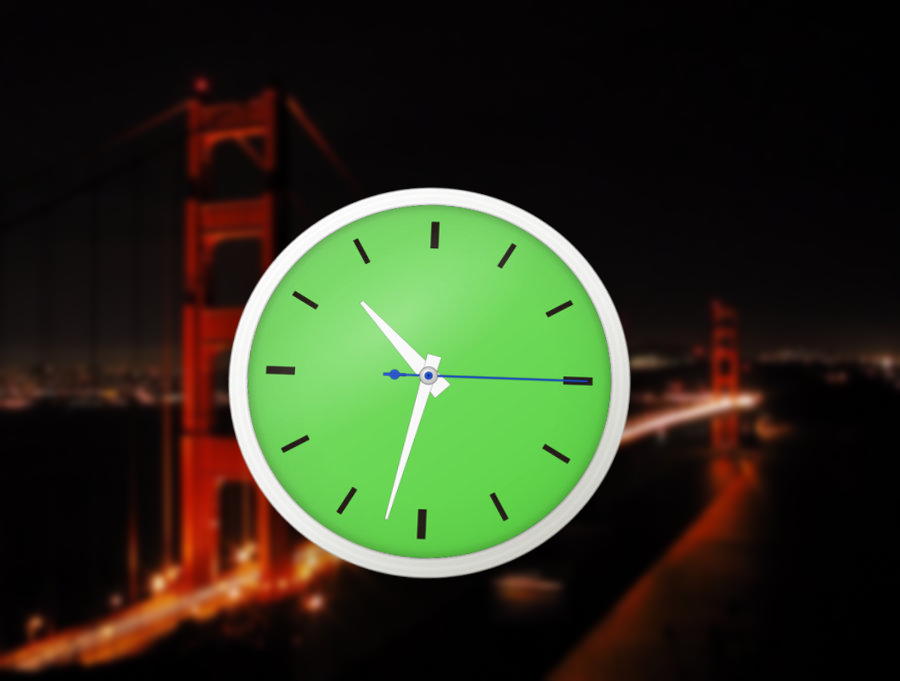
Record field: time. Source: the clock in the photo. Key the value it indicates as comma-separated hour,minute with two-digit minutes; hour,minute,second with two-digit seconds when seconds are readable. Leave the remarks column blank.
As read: 10,32,15
